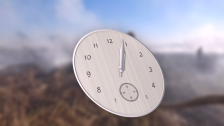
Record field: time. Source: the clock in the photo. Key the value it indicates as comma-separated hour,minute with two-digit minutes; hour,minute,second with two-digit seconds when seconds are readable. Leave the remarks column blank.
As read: 1,04
